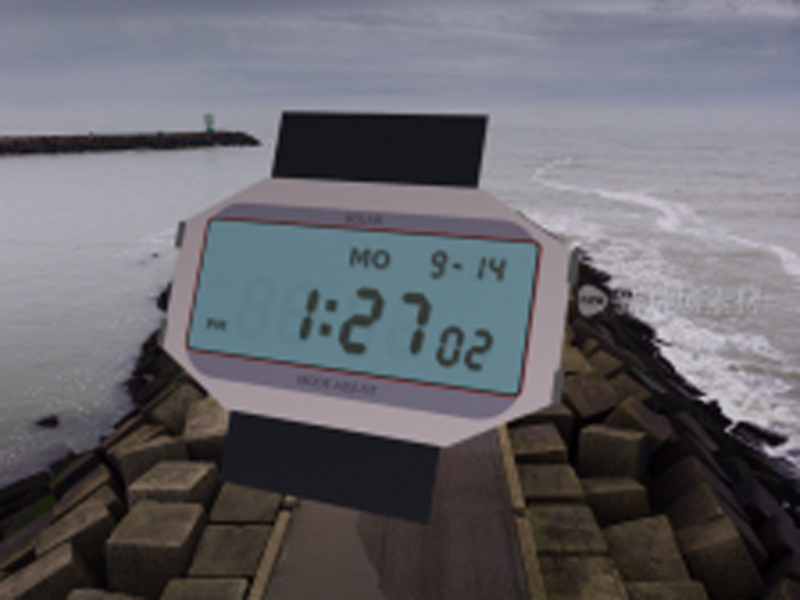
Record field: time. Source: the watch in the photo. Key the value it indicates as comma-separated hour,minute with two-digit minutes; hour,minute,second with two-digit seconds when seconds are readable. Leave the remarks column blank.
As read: 1,27,02
